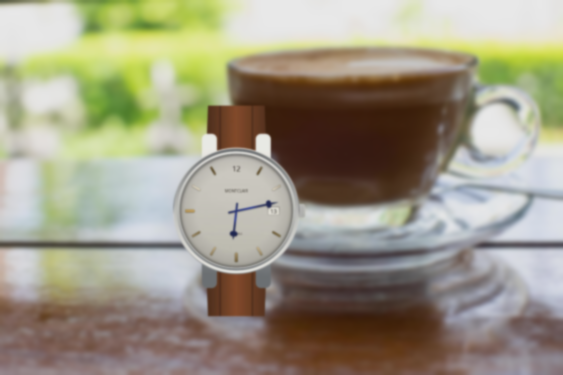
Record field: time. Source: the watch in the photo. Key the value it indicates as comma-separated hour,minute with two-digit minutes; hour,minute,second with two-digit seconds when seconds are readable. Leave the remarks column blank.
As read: 6,13
